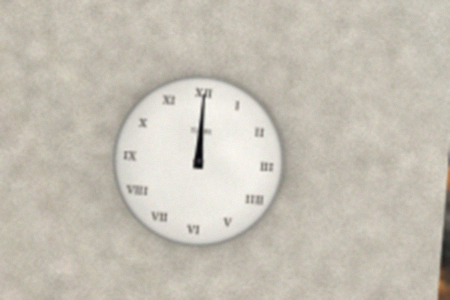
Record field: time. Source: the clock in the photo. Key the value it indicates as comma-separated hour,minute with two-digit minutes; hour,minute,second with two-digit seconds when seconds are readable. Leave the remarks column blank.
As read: 12,00
